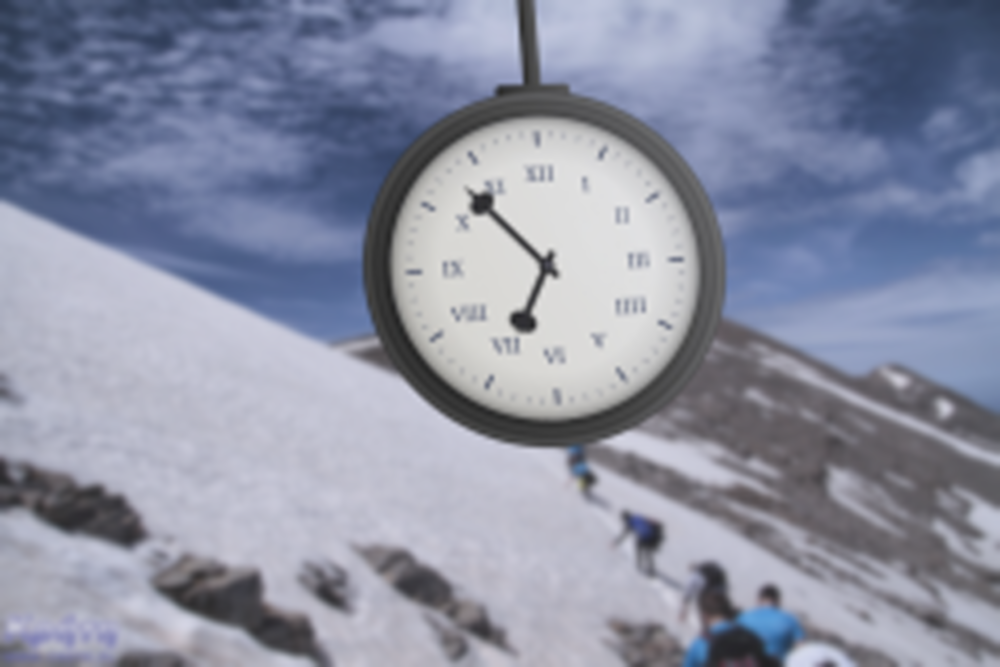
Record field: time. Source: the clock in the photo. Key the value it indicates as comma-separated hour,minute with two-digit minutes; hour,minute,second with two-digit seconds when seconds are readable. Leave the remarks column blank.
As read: 6,53
